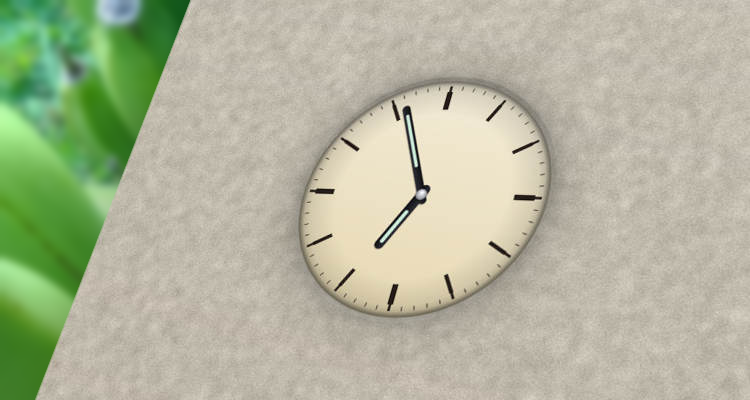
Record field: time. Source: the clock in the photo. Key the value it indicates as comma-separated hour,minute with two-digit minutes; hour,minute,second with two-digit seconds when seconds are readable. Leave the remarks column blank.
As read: 6,56
